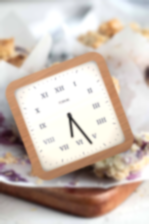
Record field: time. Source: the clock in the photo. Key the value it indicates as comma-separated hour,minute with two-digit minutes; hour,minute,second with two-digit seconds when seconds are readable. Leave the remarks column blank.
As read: 6,27
